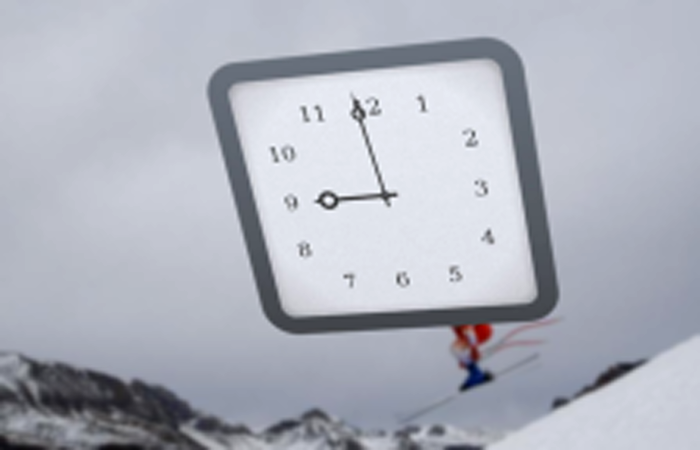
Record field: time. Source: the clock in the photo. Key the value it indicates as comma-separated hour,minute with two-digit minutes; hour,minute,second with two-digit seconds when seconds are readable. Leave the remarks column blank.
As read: 8,59
